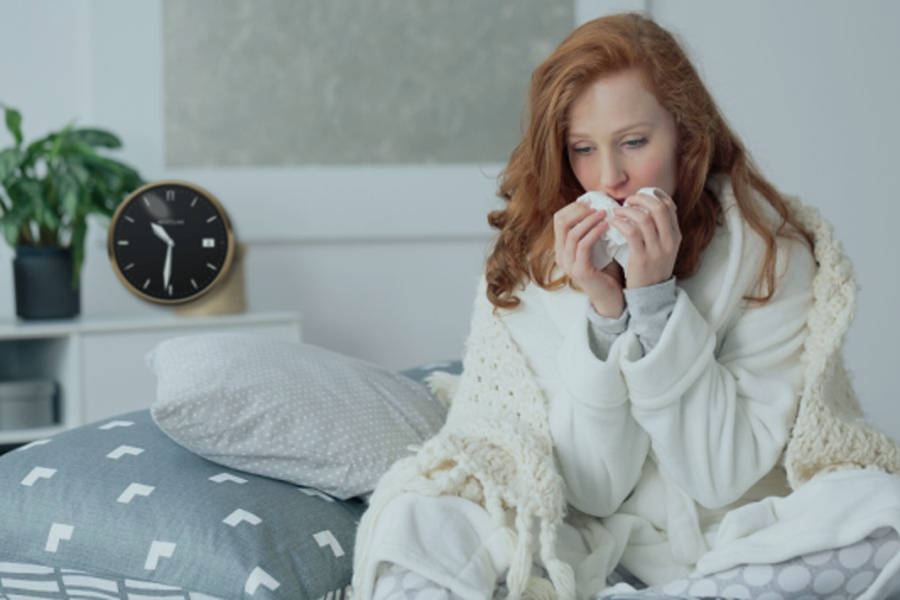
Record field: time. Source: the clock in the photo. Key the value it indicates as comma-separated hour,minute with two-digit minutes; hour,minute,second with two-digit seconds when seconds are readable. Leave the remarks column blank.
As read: 10,31
